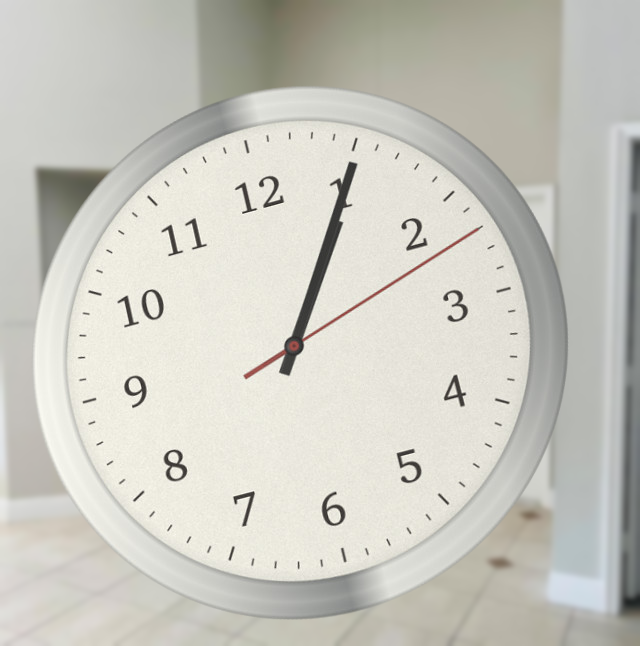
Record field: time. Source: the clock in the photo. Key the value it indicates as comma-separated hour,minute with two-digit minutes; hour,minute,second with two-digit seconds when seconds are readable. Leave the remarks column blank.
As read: 1,05,12
